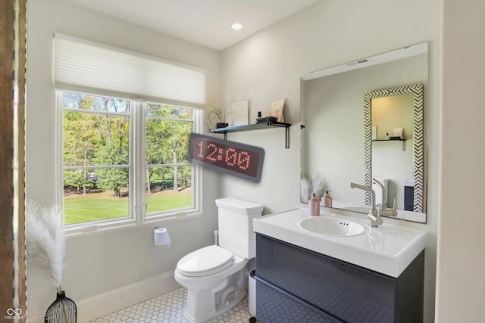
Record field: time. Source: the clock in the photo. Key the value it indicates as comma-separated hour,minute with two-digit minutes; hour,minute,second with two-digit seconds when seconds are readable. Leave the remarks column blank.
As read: 12,00
